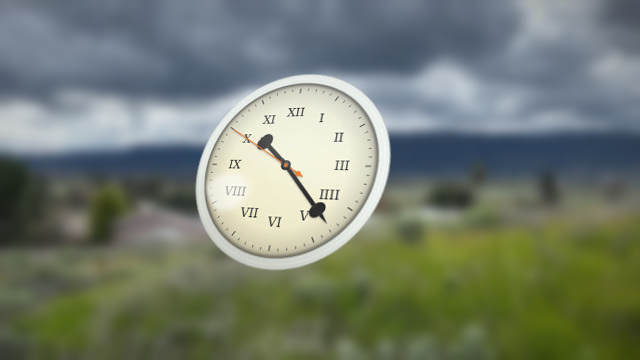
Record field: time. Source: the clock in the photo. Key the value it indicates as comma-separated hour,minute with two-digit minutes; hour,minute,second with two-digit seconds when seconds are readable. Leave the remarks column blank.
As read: 10,22,50
